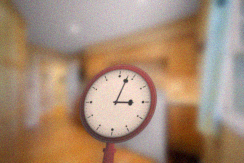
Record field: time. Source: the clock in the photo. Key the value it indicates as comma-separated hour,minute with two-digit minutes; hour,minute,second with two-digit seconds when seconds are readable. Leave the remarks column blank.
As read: 3,03
